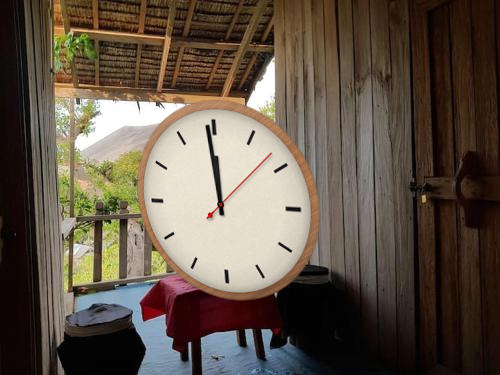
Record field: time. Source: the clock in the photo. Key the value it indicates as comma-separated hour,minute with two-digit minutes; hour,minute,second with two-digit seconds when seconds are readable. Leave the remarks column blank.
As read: 11,59,08
